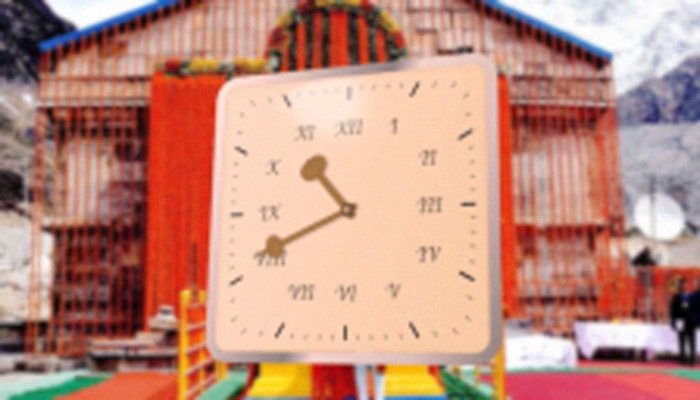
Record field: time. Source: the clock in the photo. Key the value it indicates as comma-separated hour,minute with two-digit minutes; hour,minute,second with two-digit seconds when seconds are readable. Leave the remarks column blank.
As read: 10,41
